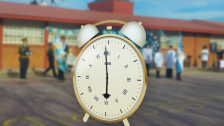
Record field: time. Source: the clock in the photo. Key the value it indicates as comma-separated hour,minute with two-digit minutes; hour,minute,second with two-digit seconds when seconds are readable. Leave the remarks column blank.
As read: 5,59
